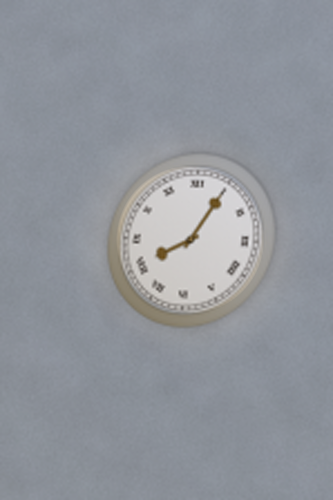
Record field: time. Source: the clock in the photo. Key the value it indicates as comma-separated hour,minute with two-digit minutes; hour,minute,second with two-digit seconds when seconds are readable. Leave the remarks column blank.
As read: 8,05
